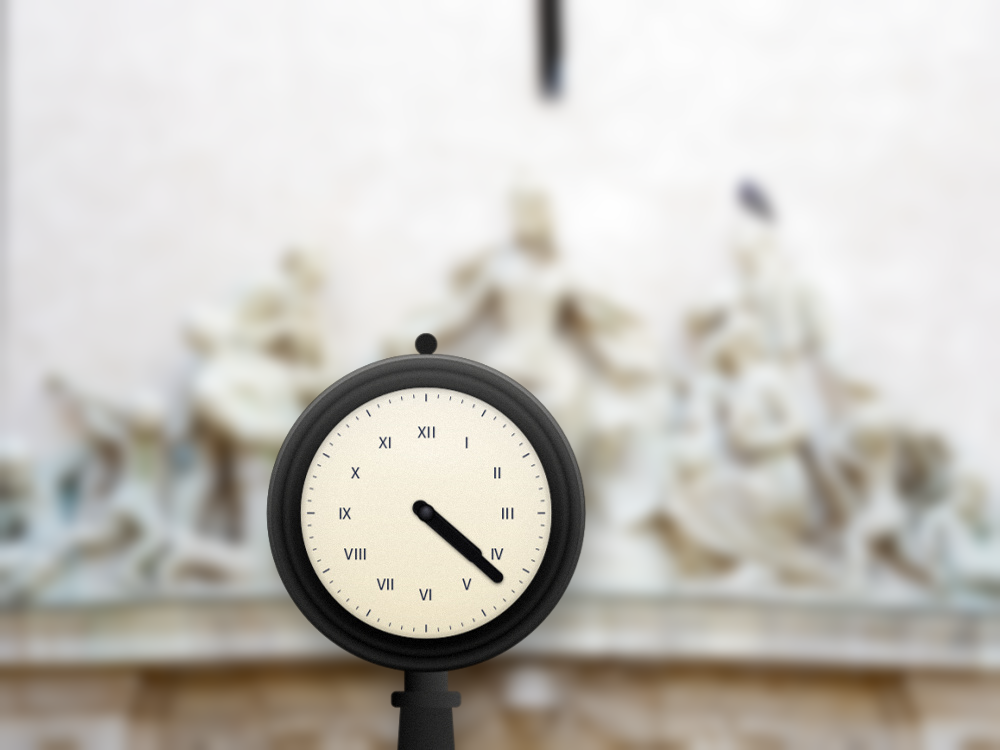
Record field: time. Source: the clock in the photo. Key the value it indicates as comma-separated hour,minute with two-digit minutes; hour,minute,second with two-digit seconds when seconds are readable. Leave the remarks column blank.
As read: 4,22
